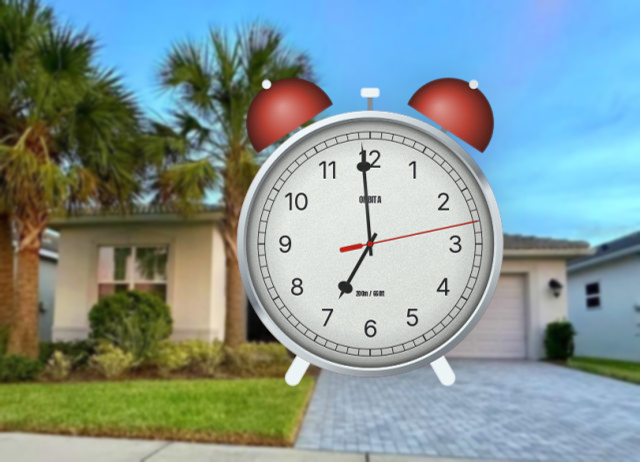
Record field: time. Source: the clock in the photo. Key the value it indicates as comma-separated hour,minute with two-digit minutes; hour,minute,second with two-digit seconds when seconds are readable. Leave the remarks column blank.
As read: 6,59,13
